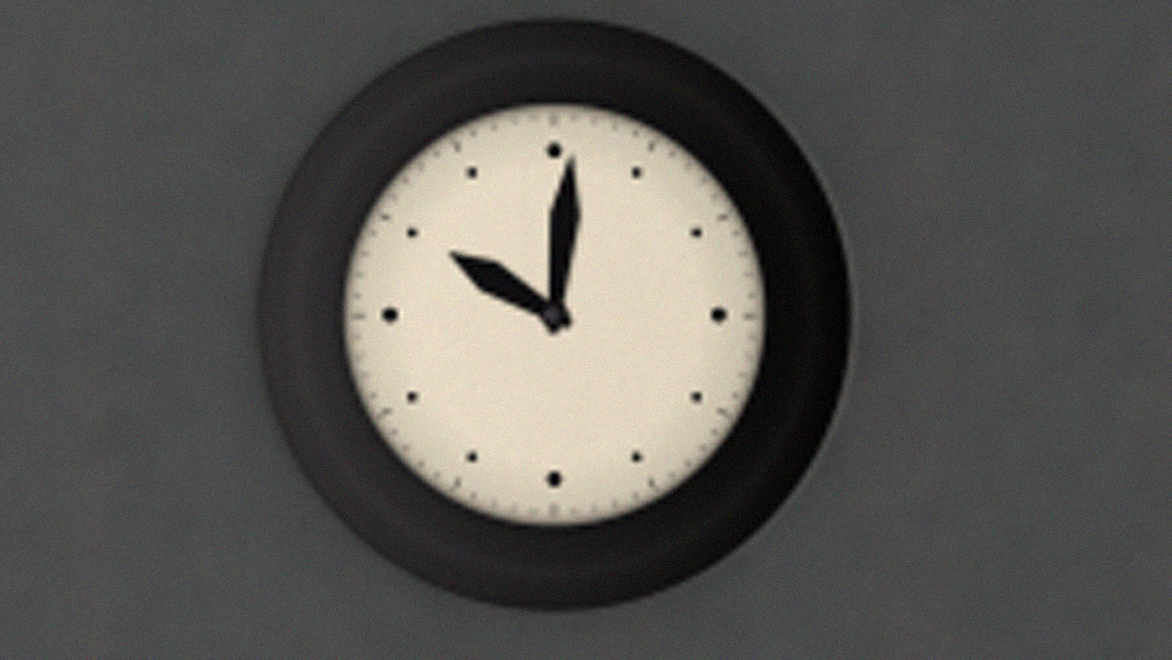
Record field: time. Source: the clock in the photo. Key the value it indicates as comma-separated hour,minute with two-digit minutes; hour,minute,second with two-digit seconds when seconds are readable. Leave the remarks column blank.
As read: 10,01
